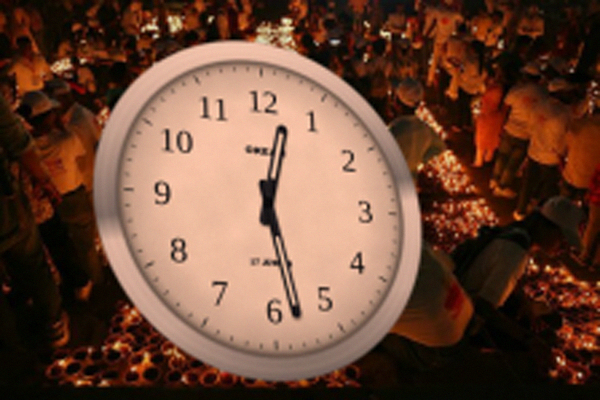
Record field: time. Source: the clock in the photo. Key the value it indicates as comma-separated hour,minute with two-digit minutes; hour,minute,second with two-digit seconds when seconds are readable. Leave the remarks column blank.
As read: 12,28
